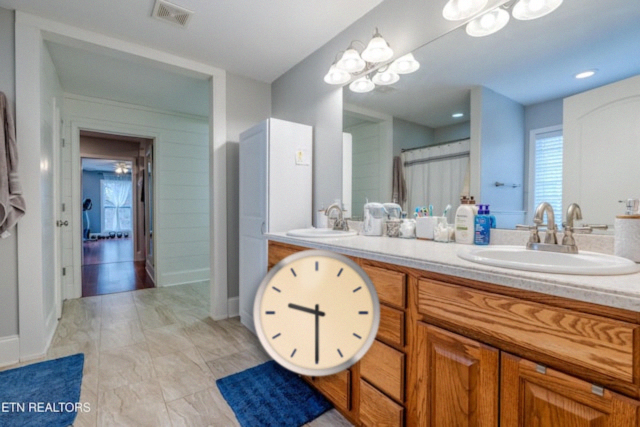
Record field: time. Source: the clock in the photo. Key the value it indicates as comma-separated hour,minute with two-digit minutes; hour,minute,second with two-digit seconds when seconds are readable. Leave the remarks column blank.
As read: 9,30
